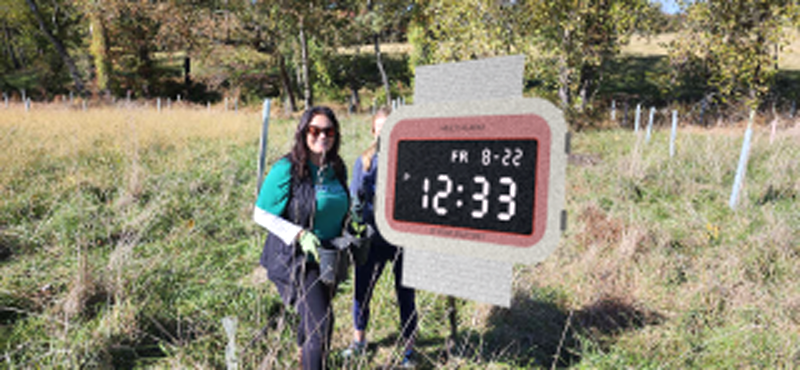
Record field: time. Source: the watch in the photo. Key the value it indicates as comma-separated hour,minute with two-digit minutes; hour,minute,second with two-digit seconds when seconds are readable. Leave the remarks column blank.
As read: 12,33
